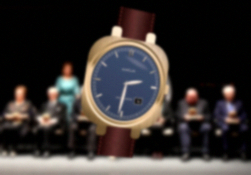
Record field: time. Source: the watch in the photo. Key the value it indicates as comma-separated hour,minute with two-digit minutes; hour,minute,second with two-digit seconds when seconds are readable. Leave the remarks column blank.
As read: 2,31
